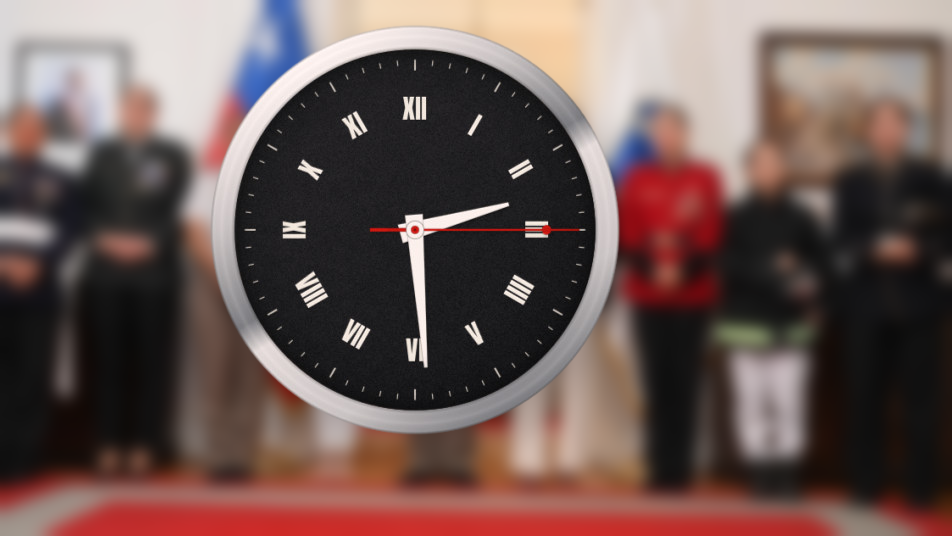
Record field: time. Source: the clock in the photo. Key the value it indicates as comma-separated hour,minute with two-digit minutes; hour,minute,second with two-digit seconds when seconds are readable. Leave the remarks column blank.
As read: 2,29,15
